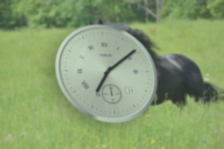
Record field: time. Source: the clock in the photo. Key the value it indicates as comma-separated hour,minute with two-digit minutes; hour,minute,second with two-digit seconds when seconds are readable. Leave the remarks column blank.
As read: 7,09
